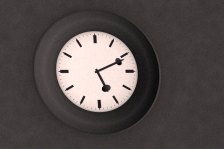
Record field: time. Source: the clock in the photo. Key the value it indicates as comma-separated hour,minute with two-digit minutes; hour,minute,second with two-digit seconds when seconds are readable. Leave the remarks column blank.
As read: 5,11
